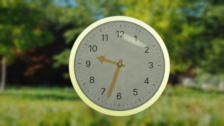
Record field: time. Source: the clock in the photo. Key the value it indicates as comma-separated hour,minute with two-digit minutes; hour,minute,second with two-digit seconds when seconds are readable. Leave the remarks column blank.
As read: 9,33
